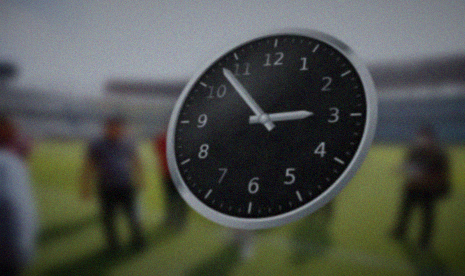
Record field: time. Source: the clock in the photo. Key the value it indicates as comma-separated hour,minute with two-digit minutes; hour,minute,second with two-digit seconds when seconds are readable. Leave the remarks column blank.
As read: 2,53
